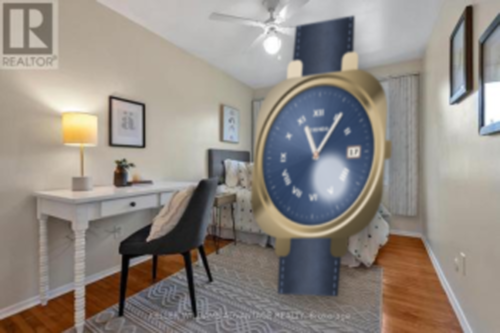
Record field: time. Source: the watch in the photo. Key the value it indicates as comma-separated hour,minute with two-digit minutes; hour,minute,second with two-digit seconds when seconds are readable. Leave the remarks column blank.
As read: 11,06
